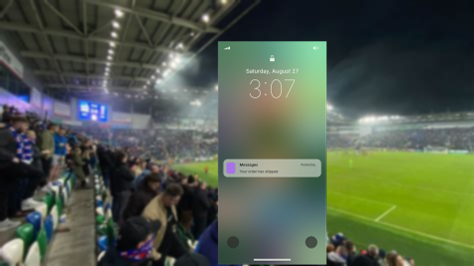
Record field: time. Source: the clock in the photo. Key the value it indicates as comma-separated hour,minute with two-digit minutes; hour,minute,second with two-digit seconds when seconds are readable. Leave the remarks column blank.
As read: 3,07
